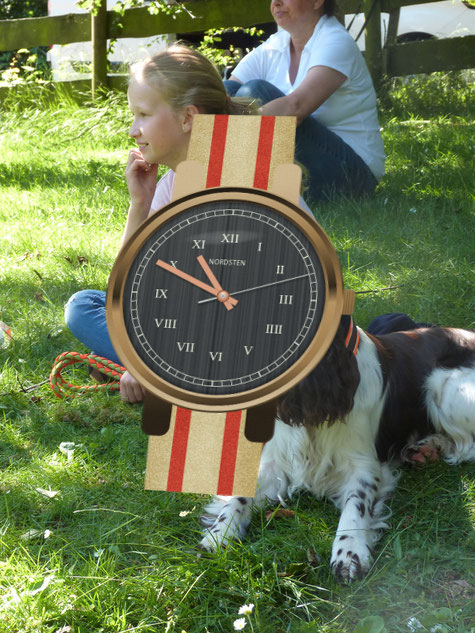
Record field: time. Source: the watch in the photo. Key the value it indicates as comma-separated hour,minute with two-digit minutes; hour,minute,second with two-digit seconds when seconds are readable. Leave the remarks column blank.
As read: 10,49,12
